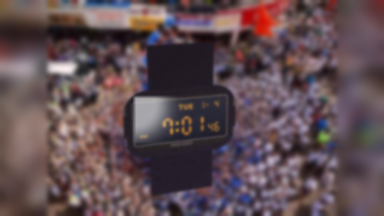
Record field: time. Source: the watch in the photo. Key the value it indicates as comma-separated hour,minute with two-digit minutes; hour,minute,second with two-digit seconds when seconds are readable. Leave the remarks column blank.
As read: 7,01
